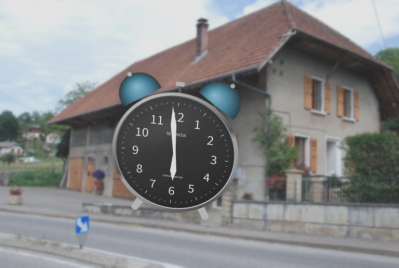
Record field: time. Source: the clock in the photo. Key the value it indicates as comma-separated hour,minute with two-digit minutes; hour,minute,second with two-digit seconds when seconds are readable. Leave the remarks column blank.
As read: 5,59
